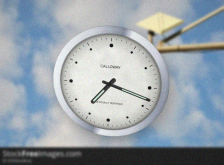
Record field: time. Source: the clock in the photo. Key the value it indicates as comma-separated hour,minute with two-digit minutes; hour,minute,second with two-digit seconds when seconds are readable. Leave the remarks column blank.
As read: 7,18
